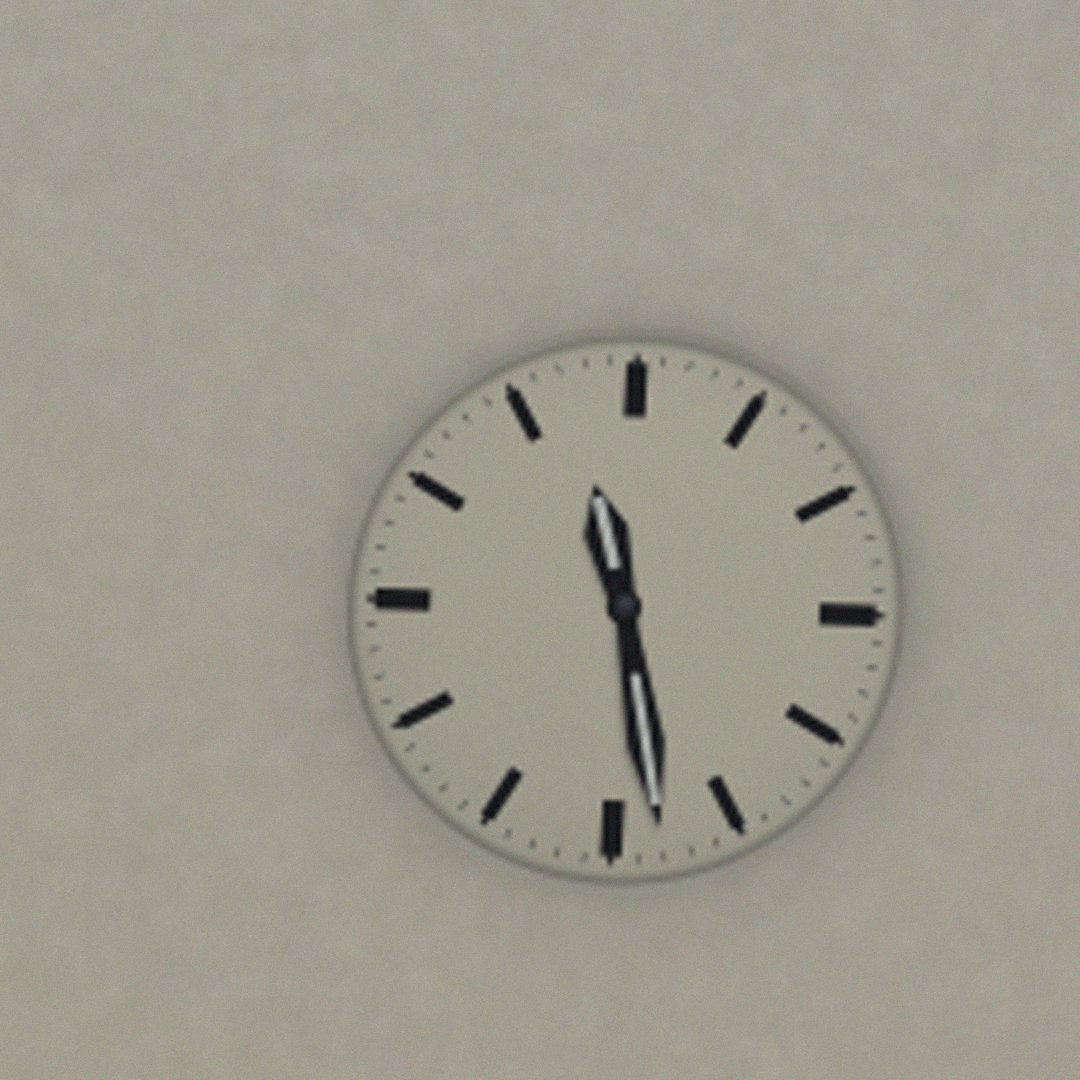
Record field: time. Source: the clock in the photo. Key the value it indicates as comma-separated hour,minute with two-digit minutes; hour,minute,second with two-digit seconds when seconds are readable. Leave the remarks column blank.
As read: 11,28
